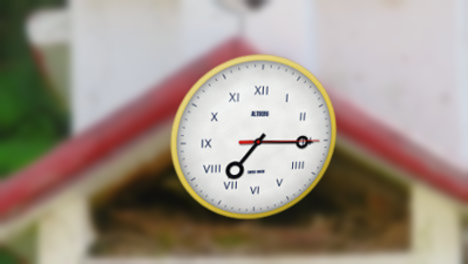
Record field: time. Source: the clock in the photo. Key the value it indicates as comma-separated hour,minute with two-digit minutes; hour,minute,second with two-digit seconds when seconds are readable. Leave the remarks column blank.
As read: 7,15,15
